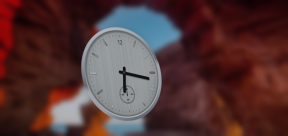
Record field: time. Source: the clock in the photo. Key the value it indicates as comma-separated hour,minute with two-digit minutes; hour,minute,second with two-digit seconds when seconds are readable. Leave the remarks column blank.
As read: 6,17
